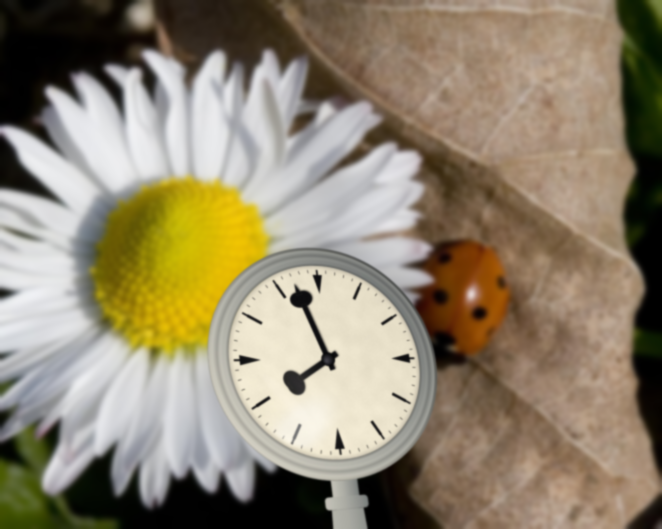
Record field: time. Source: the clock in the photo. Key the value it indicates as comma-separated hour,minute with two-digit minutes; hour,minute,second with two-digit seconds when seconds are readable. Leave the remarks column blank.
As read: 7,57
